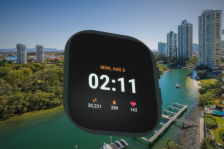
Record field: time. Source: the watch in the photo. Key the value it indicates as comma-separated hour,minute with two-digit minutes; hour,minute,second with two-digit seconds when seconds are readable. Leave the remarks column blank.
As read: 2,11
